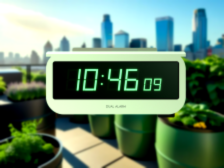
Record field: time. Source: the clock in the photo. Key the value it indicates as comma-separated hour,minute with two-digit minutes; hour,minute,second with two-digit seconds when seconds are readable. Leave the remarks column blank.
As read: 10,46,09
